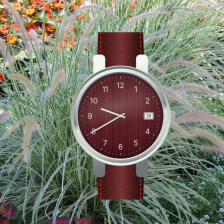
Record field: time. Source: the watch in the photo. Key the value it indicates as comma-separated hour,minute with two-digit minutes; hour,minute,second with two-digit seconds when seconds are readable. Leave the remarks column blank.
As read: 9,40
